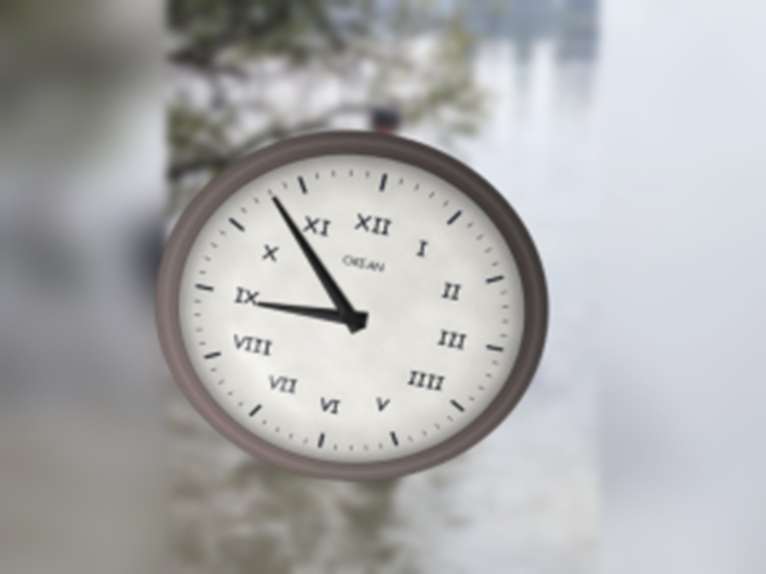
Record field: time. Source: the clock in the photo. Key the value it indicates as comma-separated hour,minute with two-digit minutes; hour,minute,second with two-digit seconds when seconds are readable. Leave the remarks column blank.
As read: 8,53
